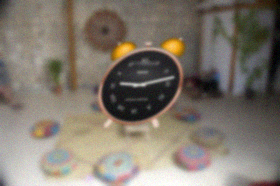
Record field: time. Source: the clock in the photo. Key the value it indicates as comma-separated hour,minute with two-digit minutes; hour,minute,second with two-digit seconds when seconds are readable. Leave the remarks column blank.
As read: 9,13
